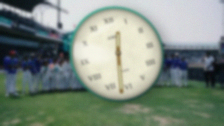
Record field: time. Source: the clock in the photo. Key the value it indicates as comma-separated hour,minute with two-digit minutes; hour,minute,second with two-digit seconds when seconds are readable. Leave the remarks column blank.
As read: 12,32
